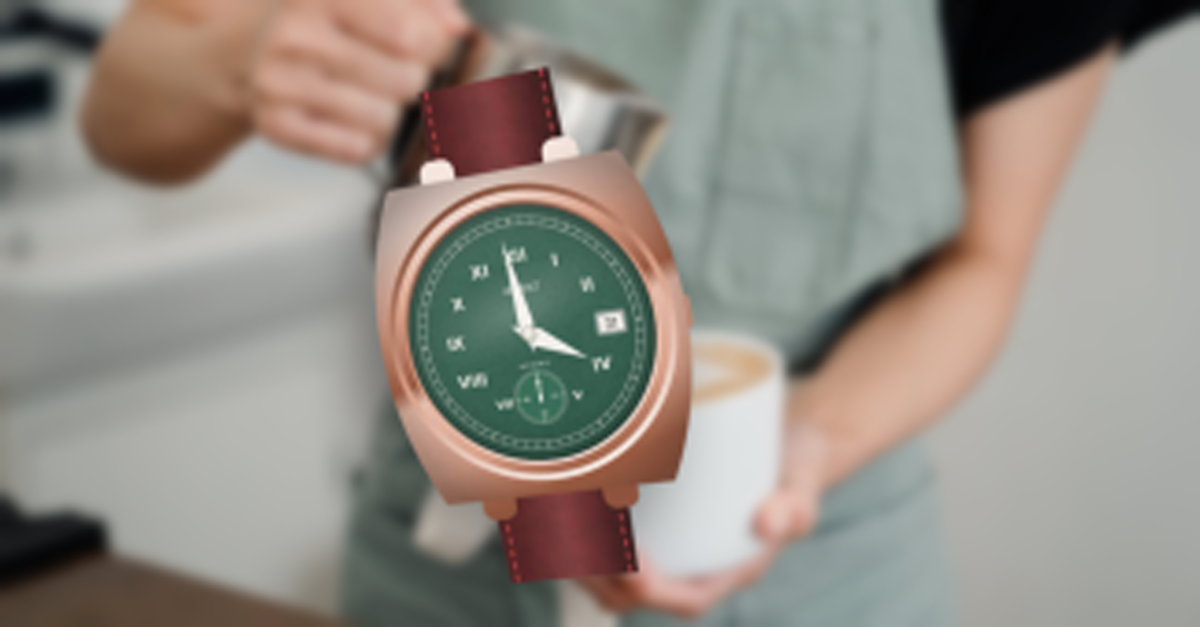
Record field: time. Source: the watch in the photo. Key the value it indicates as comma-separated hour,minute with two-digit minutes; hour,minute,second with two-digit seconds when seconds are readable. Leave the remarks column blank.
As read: 3,59
